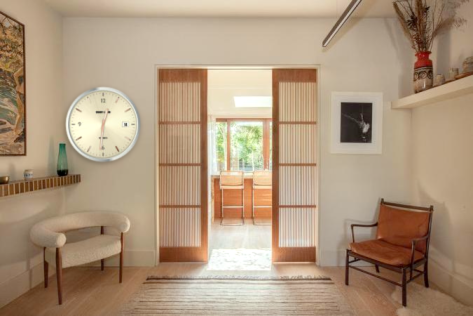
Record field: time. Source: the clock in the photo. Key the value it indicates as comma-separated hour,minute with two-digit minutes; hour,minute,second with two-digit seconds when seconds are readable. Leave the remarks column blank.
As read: 12,31
